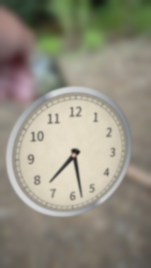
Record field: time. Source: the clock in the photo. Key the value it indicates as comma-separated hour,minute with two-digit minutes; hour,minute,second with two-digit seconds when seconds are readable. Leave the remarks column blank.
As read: 7,28
